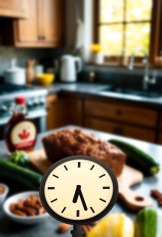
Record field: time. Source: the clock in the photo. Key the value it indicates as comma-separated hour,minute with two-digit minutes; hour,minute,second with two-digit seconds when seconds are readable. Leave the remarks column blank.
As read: 6,27
